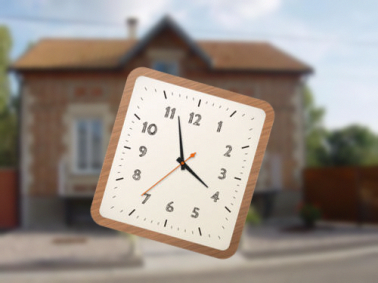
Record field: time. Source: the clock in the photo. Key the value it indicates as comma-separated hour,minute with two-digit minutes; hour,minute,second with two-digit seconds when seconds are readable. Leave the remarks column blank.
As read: 3,56,36
